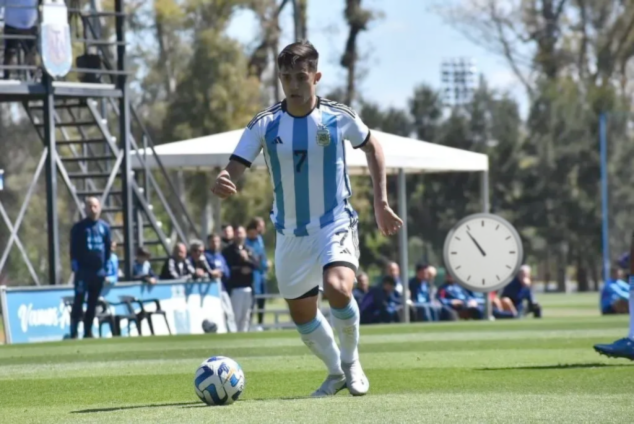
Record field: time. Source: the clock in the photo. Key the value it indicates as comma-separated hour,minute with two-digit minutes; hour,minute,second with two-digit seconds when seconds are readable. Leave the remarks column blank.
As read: 10,54
